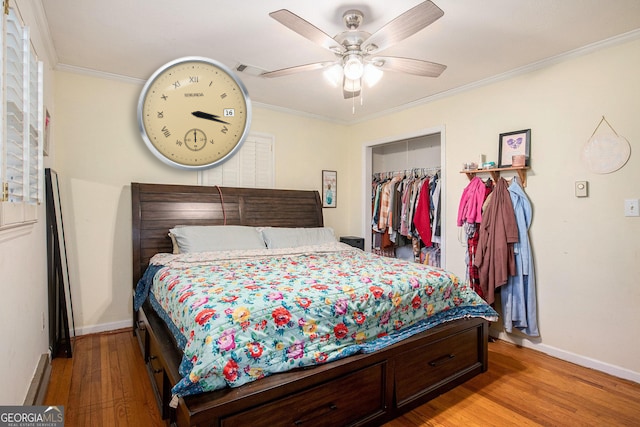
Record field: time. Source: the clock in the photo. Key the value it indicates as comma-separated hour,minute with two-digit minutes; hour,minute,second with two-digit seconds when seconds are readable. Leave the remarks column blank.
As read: 3,18
